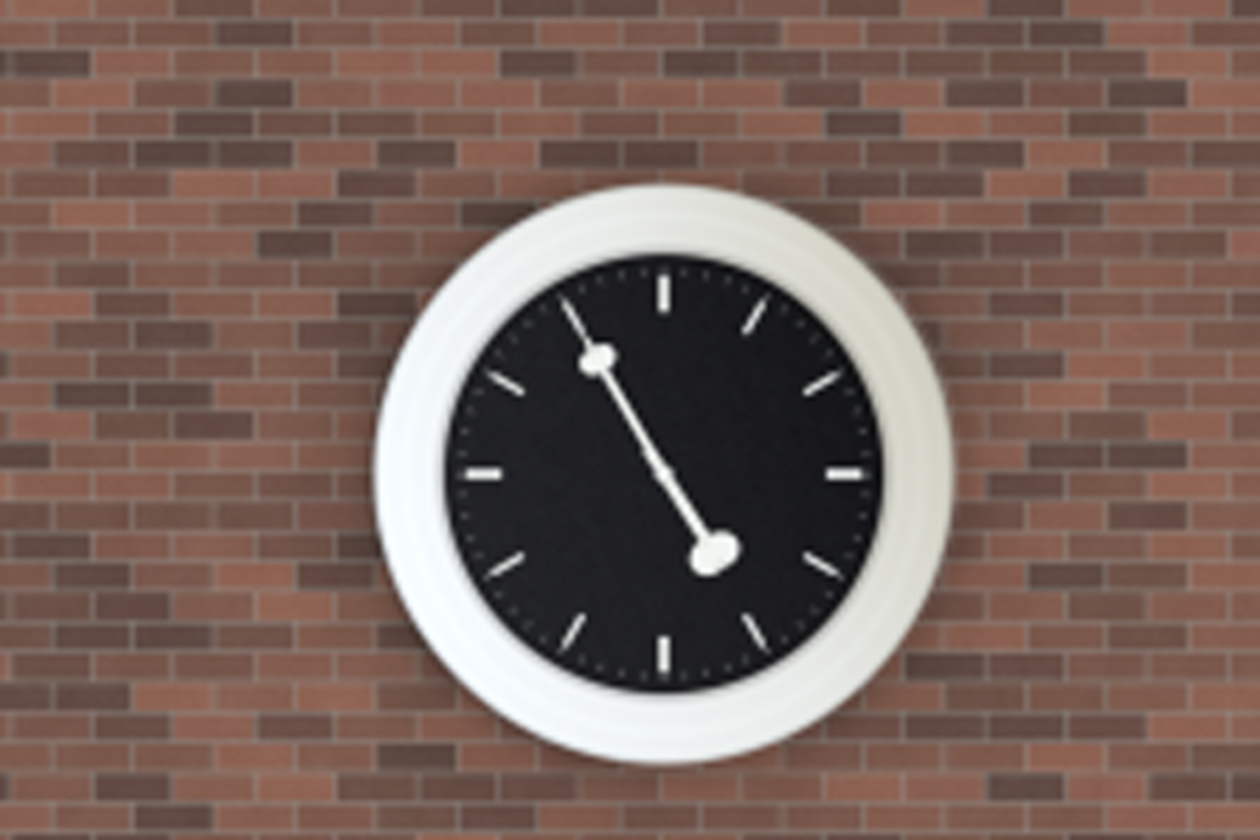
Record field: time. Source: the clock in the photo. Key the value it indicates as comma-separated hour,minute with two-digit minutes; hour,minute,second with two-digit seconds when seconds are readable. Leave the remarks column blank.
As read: 4,55
